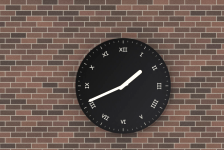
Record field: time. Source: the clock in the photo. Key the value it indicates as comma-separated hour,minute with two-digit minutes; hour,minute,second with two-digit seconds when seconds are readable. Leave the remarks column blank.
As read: 1,41
